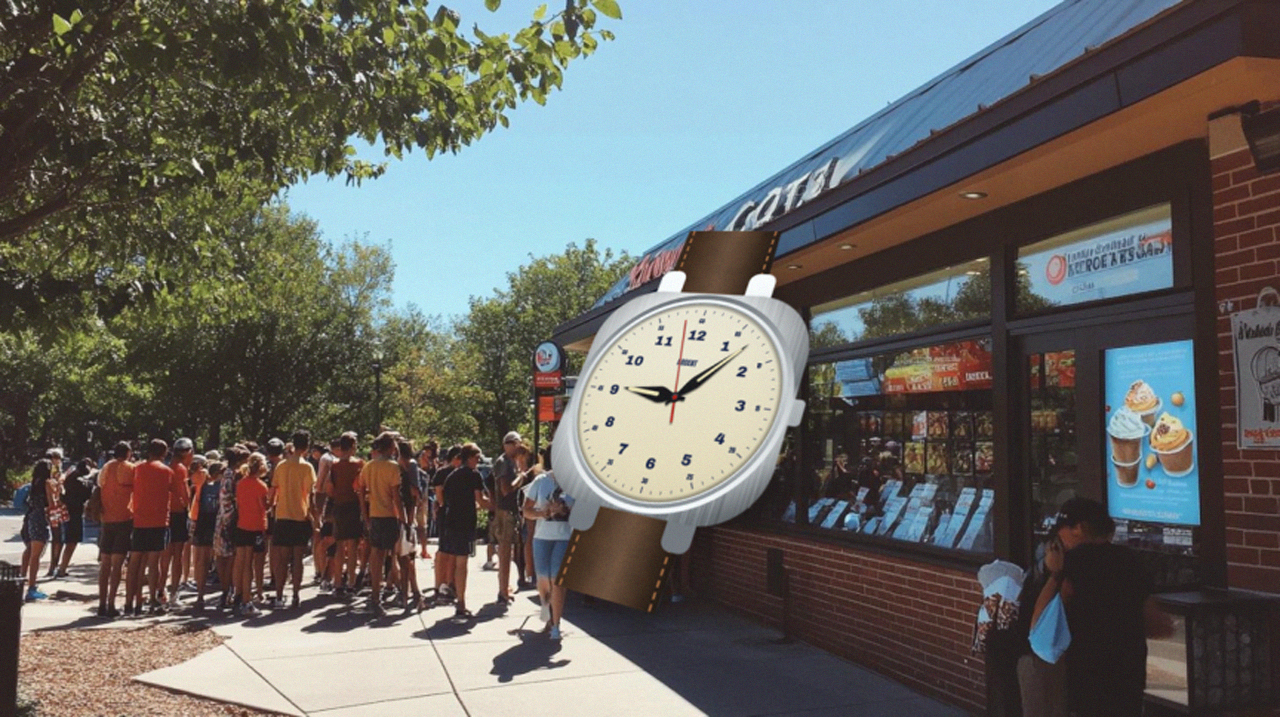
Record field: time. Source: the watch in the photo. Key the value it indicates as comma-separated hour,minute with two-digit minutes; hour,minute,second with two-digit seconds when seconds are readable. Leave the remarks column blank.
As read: 9,06,58
